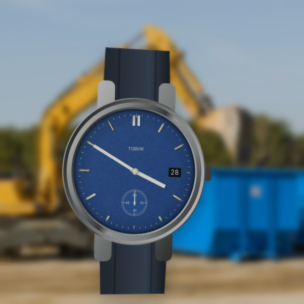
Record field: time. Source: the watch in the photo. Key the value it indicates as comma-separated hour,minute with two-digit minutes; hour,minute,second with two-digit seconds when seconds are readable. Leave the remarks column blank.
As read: 3,50
